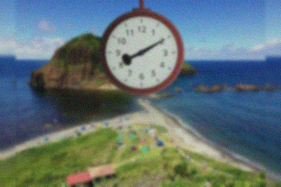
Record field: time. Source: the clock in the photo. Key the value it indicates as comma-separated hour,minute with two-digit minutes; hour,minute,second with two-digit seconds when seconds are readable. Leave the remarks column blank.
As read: 8,10
